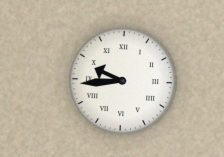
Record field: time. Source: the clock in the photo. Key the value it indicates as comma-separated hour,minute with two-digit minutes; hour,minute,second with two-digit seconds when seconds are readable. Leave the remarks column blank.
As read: 9,44
